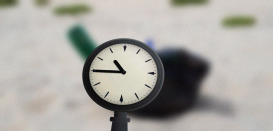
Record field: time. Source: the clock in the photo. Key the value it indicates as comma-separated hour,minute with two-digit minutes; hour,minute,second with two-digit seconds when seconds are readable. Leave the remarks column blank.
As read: 10,45
